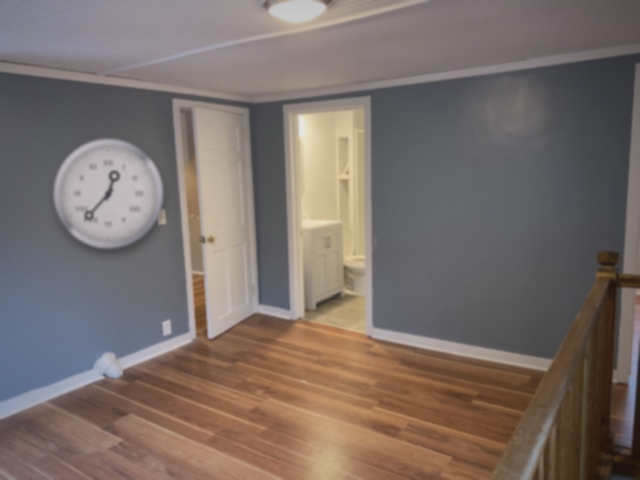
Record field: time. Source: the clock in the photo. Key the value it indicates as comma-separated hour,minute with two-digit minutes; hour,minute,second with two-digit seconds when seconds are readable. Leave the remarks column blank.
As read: 12,37
